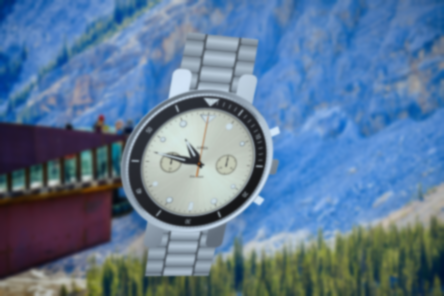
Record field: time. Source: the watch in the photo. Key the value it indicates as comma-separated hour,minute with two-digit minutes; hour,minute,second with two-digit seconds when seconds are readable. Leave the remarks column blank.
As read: 10,47
